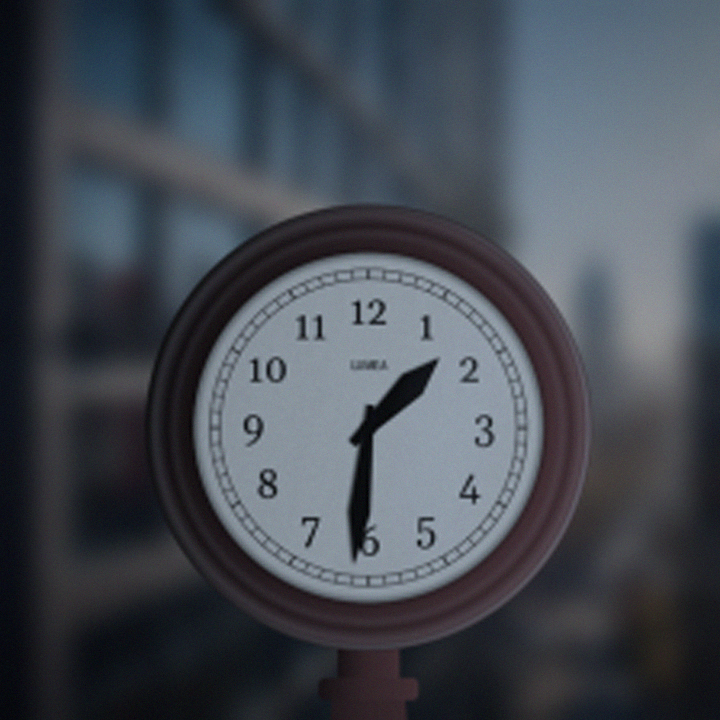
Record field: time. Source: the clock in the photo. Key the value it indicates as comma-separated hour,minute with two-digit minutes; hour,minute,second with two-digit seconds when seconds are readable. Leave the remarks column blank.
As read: 1,31
